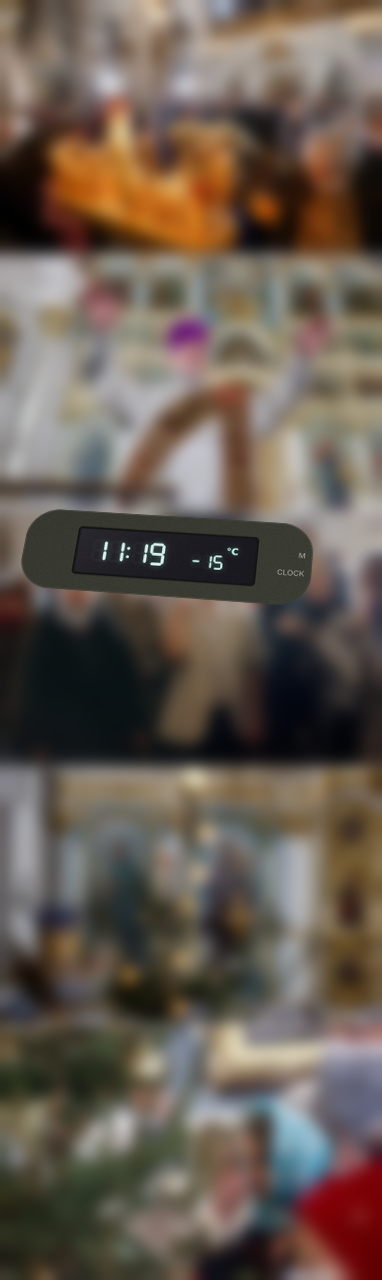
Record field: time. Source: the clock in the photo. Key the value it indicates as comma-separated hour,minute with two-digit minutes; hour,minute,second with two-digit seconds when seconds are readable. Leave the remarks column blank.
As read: 11,19
